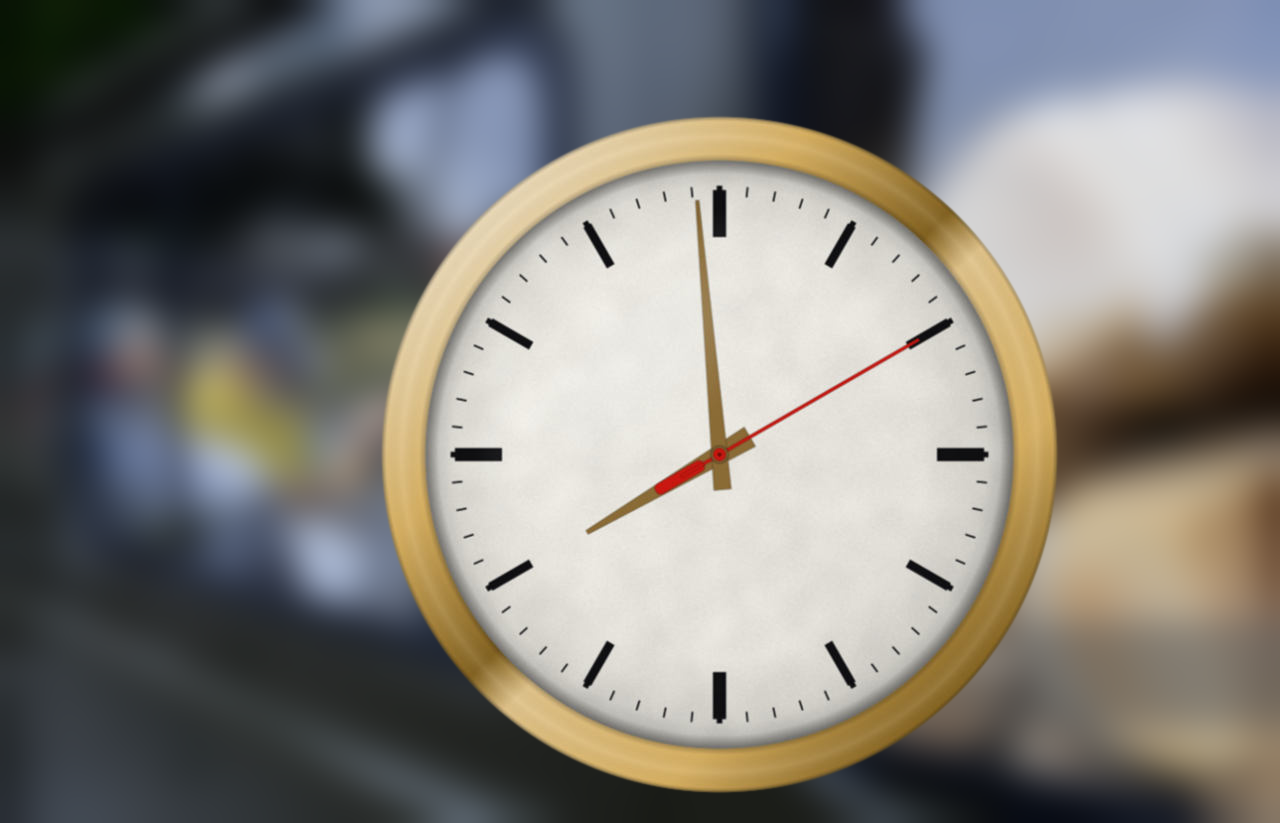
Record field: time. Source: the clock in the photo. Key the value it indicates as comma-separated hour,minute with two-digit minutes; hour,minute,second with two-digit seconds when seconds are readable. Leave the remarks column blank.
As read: 7,59,10
